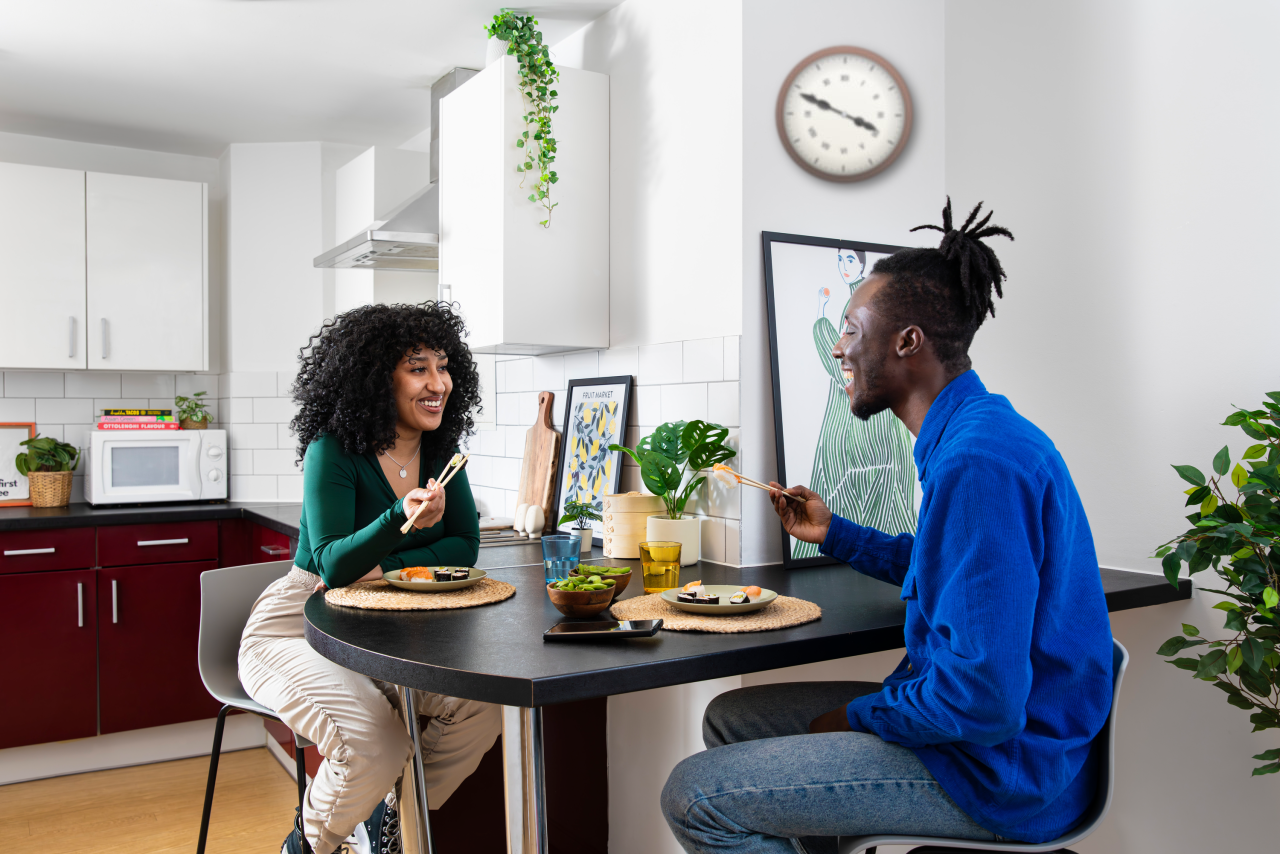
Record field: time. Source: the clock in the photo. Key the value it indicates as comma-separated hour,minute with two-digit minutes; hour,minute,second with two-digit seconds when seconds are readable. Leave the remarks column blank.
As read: 3,49
